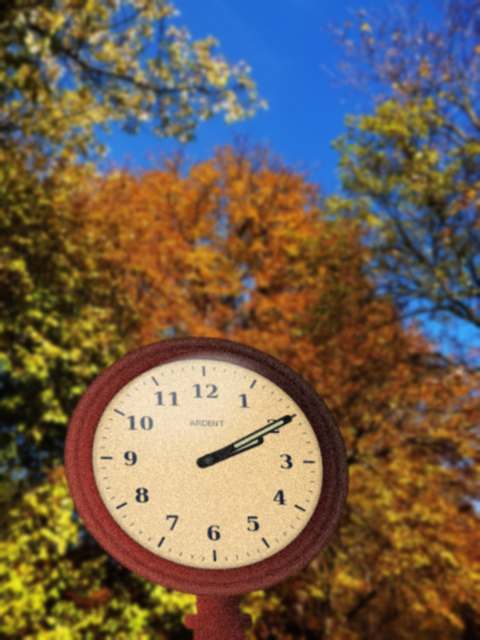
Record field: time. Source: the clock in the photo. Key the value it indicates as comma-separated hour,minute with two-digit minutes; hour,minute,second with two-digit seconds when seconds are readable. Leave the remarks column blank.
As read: 2,10
